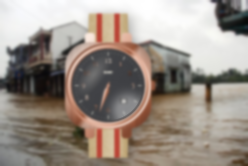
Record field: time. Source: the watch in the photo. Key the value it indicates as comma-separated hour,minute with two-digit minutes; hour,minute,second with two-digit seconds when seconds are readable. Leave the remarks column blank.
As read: 6,33
